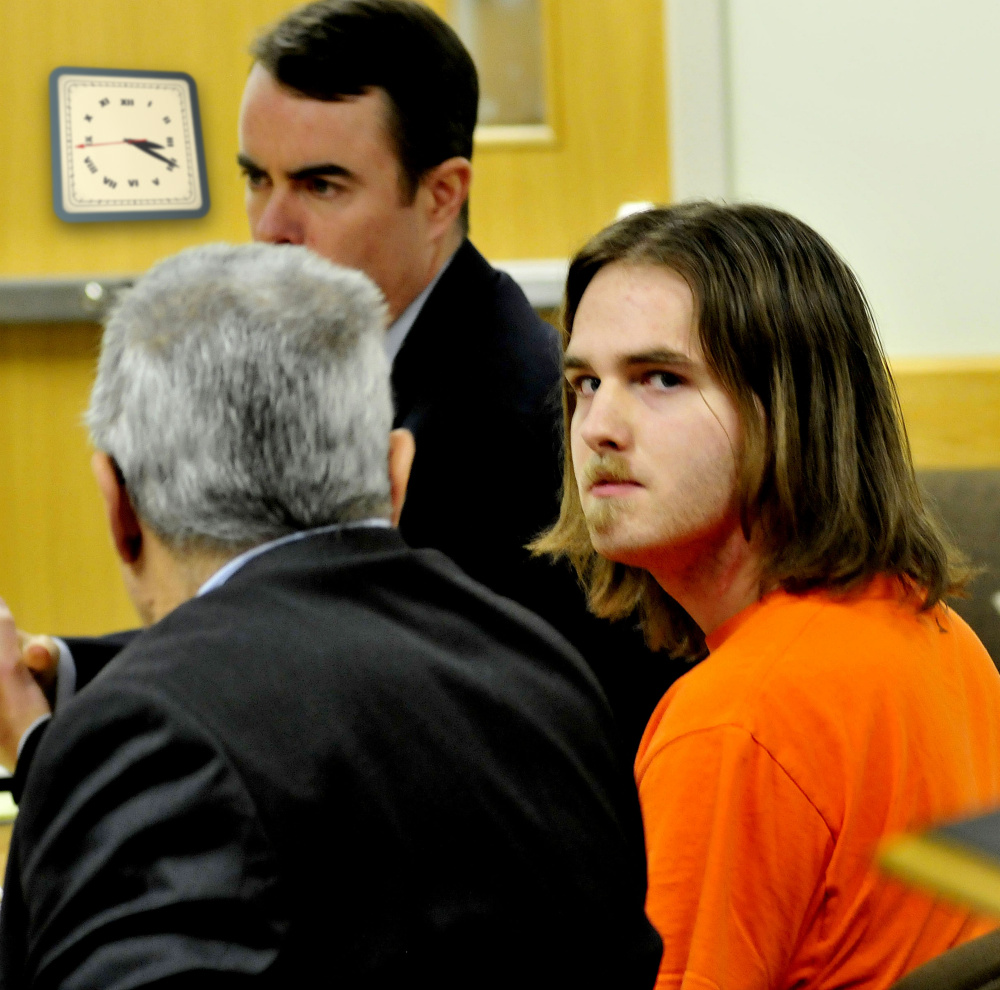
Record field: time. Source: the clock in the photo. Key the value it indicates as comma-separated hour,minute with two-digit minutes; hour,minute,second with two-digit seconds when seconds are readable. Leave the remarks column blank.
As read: 3,19,44
